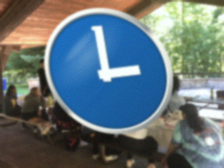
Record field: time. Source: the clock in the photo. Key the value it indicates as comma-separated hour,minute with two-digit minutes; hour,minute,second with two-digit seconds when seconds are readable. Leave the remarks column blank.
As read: 3,01
